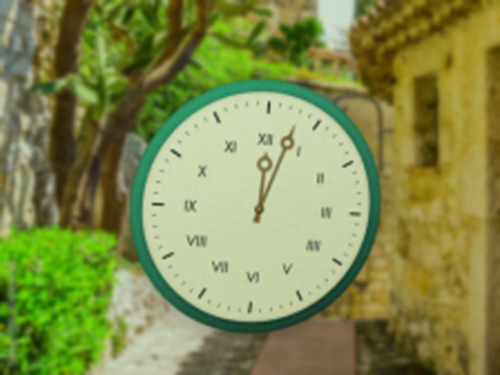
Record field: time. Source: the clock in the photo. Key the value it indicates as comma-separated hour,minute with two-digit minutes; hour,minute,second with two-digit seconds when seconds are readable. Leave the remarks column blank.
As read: 12,03
